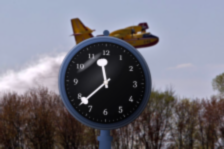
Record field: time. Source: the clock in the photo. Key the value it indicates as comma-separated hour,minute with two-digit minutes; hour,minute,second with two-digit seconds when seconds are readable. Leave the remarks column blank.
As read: 11,38
